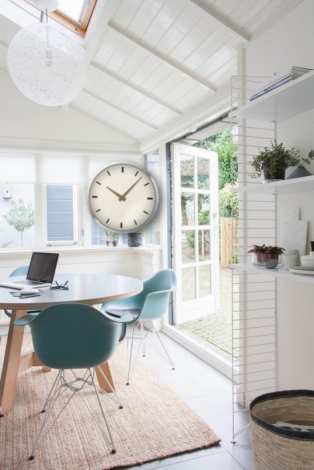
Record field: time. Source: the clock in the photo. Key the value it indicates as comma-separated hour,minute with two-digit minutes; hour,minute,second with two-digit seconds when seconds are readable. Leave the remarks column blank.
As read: 10,07
